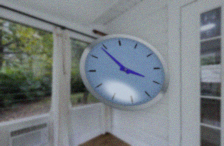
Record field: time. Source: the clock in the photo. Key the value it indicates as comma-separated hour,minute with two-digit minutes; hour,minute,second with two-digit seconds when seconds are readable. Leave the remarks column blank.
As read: 3,54
